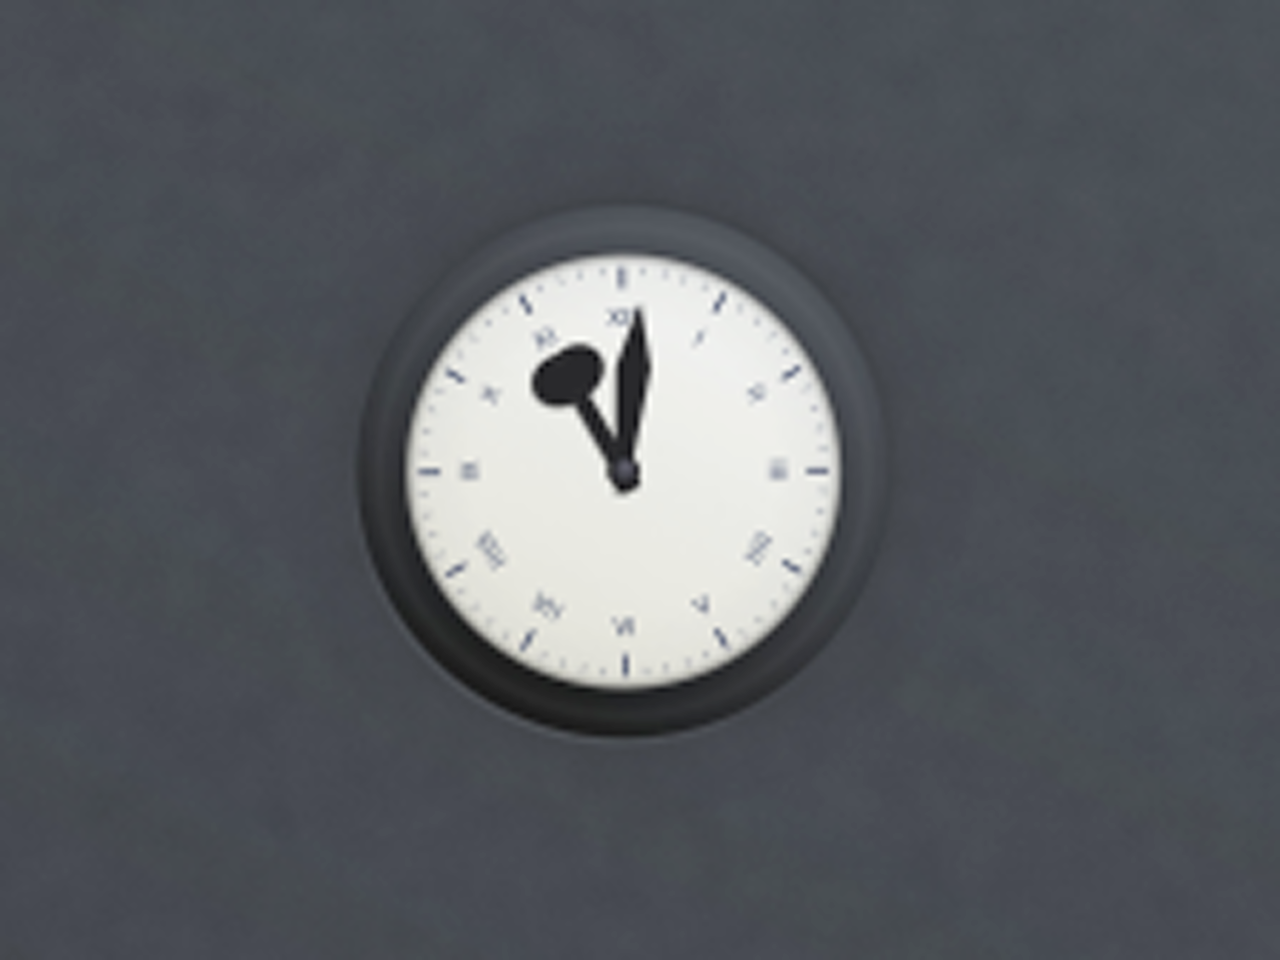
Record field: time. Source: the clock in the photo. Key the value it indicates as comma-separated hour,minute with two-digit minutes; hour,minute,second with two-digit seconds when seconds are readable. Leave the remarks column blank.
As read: 11,01
